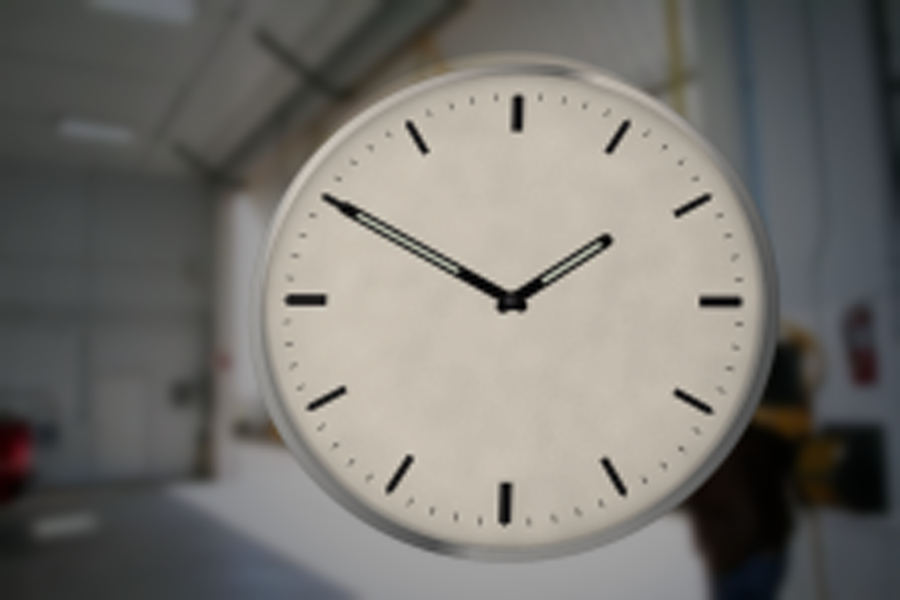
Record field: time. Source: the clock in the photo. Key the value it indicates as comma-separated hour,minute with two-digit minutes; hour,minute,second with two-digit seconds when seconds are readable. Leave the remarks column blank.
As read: 1,50
